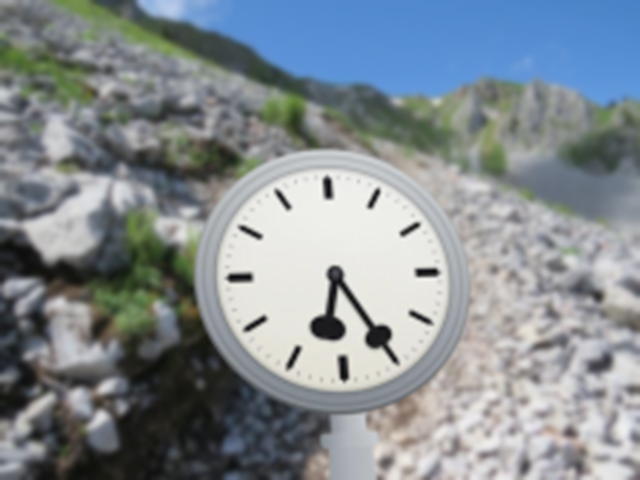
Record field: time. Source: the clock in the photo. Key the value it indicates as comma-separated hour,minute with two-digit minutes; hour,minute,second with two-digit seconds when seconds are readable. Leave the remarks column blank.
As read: 6,25
